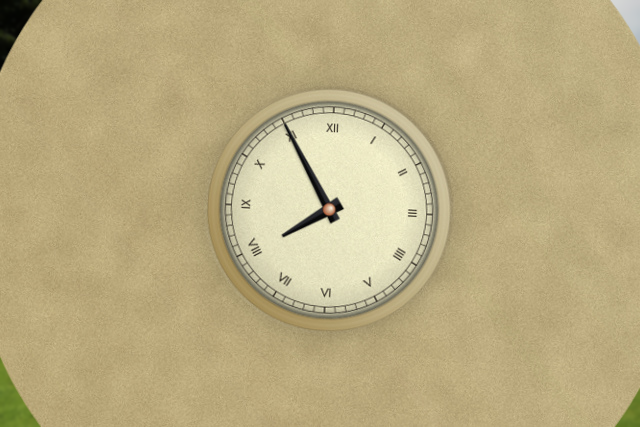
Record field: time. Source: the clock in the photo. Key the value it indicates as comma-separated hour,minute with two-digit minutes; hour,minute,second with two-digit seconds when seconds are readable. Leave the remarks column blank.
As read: 7,55
